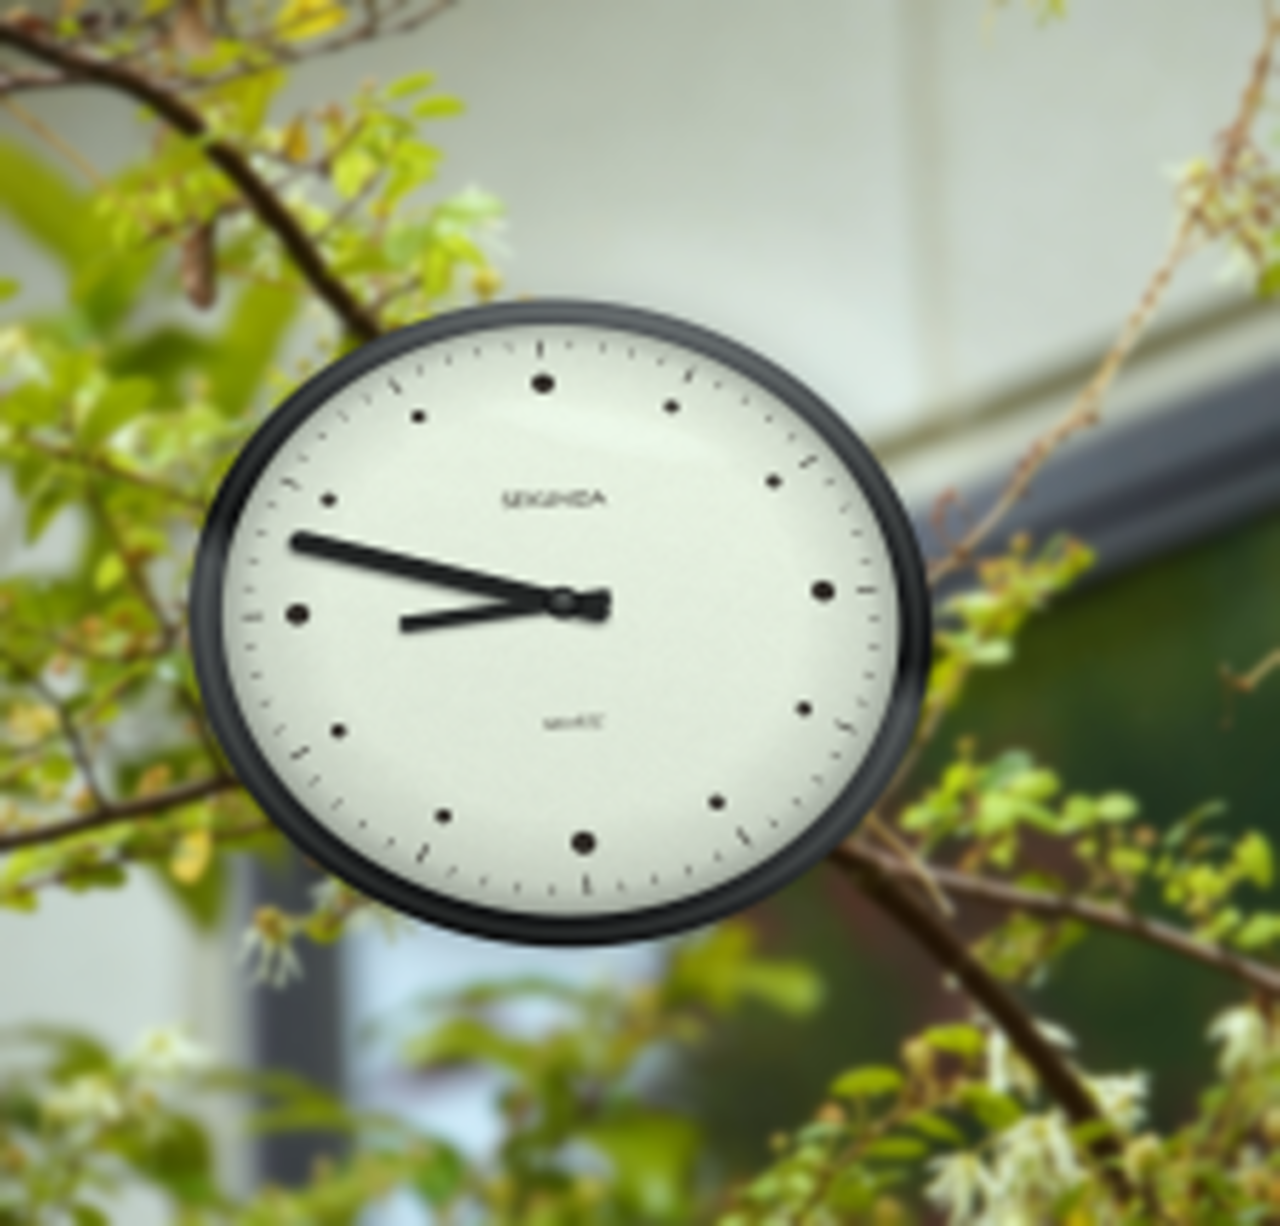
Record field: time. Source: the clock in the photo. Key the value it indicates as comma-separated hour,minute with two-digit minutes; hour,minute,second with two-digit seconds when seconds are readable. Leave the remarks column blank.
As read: 8,48
